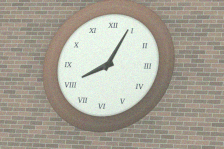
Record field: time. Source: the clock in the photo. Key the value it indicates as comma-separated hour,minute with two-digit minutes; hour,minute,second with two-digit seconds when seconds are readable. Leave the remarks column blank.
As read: 8,04
